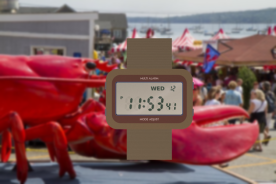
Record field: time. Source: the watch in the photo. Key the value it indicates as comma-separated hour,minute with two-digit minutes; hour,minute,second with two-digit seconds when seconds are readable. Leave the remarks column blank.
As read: 11,53,41
